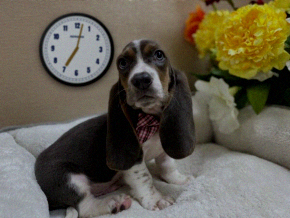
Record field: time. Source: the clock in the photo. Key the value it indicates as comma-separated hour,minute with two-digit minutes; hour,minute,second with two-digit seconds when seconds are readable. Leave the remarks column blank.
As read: 7,02
